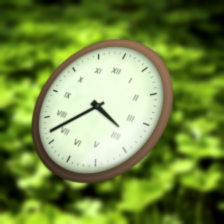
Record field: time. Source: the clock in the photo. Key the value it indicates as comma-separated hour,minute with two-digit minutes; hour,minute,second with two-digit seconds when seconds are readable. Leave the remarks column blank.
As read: 3,37
